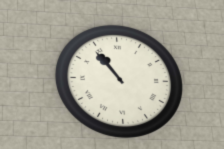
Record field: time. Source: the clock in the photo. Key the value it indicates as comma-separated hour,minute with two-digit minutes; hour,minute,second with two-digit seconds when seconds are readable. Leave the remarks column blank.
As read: 10,54
